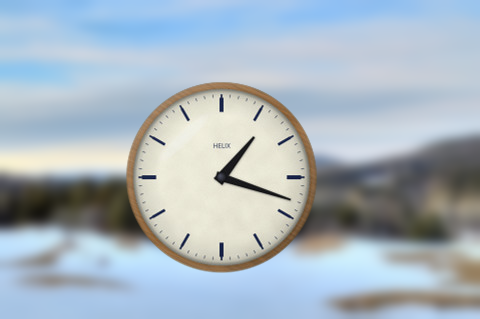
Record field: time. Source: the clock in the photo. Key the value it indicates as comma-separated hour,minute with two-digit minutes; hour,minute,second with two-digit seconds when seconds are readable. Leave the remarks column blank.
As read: 1,18
